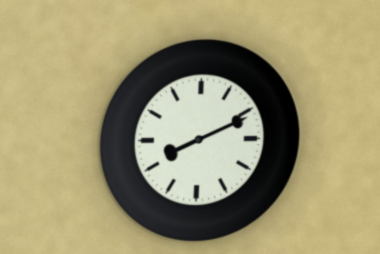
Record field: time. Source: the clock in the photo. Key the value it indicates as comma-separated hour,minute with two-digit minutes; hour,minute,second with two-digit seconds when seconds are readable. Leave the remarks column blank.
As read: 8,11
